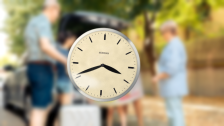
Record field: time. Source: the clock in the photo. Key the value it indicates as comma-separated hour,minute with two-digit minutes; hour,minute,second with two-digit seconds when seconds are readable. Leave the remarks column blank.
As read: 3,41
